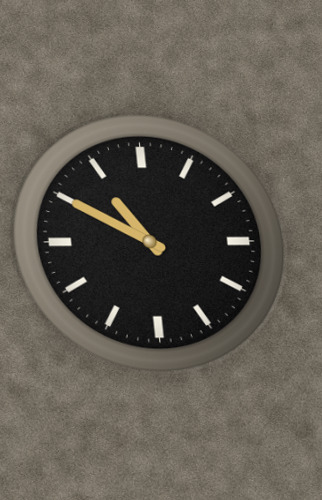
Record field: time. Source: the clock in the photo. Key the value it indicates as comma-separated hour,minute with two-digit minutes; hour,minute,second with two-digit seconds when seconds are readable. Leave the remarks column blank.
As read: 10,50
